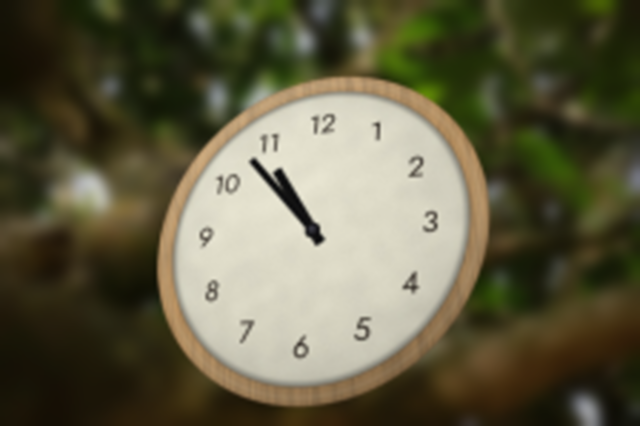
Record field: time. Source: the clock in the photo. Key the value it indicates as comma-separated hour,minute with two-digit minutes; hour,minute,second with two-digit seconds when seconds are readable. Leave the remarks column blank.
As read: 10,53
